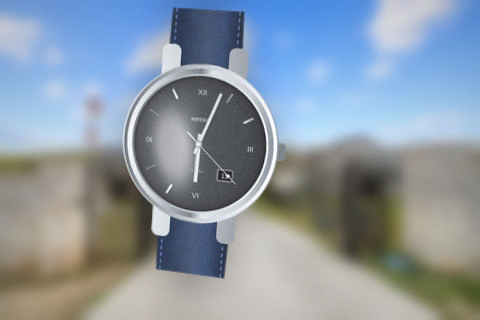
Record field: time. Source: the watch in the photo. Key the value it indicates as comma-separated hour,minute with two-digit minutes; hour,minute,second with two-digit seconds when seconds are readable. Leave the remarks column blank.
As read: 6,03,22
